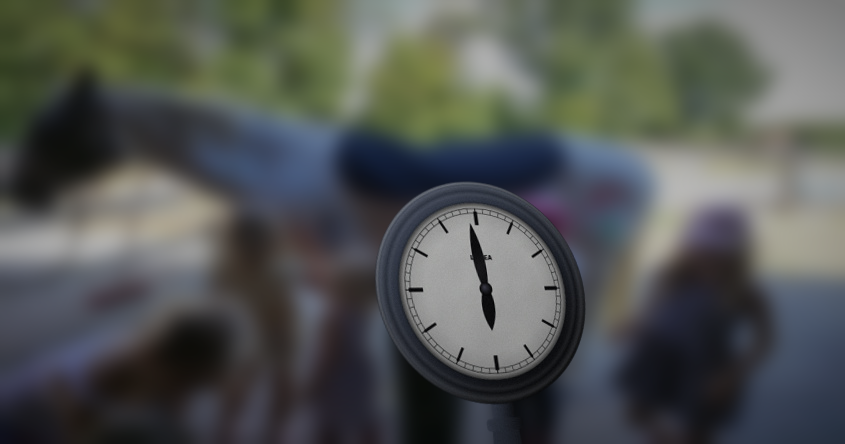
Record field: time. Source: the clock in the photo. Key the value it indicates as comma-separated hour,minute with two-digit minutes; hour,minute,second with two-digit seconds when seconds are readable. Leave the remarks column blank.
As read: 5,59
